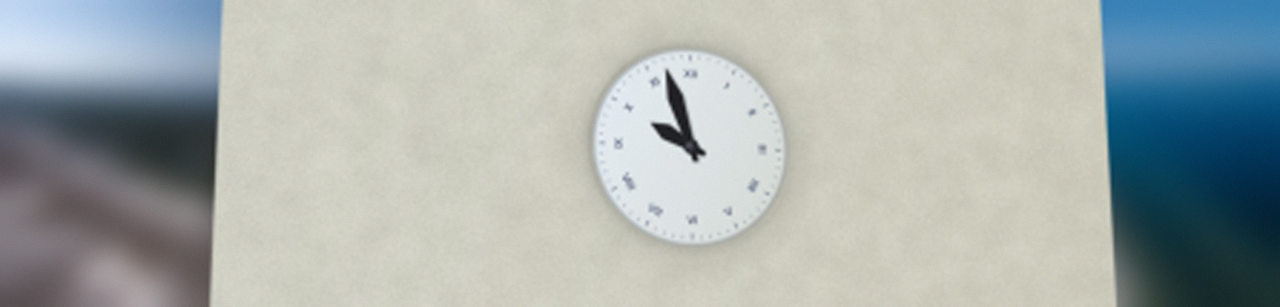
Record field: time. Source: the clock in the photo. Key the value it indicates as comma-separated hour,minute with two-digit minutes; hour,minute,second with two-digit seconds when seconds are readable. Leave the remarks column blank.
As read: 9,57
